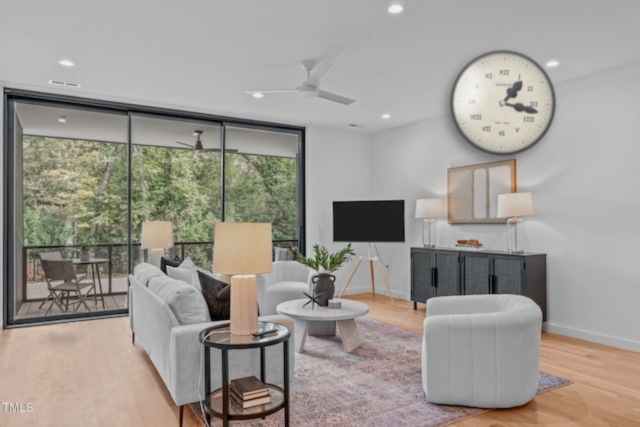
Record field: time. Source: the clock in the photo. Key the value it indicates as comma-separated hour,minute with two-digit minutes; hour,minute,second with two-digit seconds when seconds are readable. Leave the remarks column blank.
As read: 1,17
